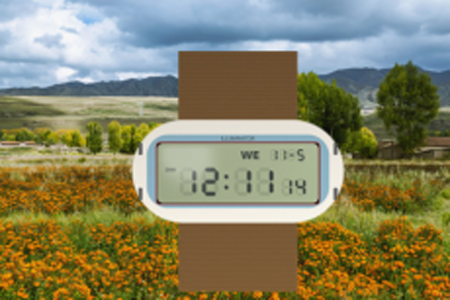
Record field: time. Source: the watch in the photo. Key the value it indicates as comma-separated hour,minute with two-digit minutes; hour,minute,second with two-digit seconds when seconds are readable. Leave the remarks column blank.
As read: 12,11,14
